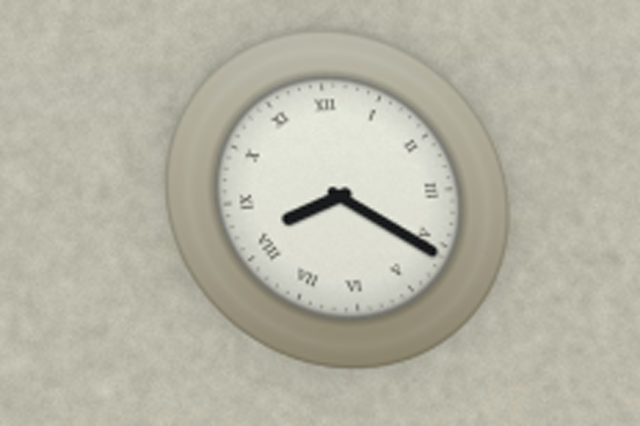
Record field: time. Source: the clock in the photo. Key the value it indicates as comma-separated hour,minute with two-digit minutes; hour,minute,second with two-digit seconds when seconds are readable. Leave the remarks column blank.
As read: 8,21
